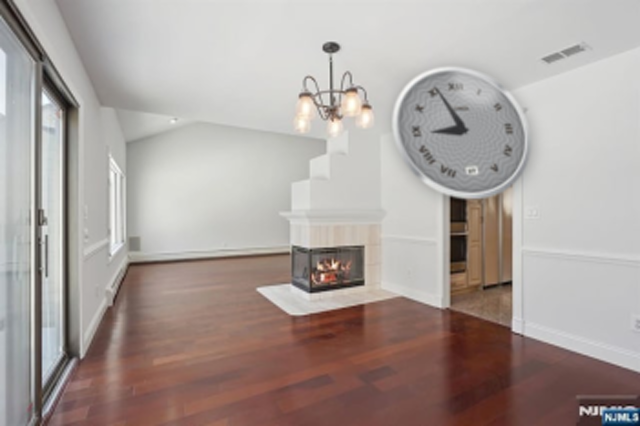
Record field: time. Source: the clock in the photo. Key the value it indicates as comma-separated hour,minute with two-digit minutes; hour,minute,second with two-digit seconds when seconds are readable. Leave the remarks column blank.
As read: 8,56
